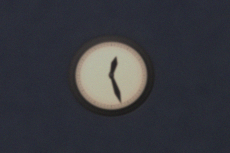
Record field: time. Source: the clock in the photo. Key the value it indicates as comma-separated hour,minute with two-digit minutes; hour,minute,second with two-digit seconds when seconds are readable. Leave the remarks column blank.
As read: 12,27
